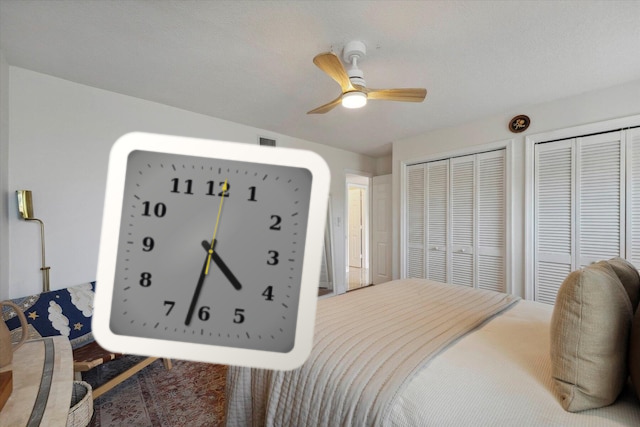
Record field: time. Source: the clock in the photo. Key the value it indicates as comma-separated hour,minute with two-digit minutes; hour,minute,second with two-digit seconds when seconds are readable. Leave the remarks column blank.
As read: 4,32,01
